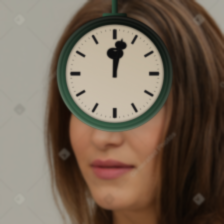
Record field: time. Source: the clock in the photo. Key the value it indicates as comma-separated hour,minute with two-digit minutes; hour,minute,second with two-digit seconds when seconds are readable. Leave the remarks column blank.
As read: 12,02
